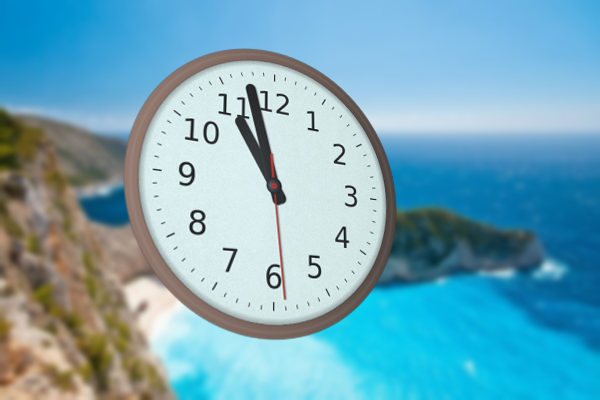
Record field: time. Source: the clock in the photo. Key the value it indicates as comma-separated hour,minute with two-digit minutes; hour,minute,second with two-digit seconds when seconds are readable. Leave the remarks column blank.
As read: 10,57,29
